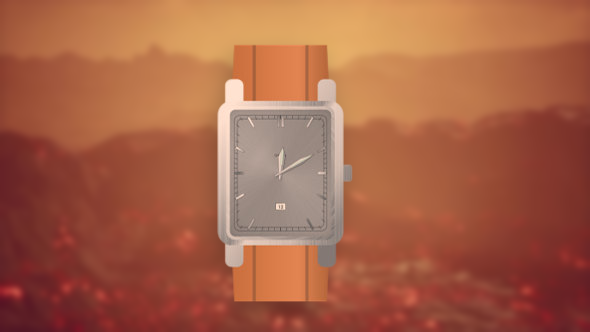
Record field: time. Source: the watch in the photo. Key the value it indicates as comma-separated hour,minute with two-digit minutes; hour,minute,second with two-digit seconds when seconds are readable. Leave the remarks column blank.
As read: 12,10
